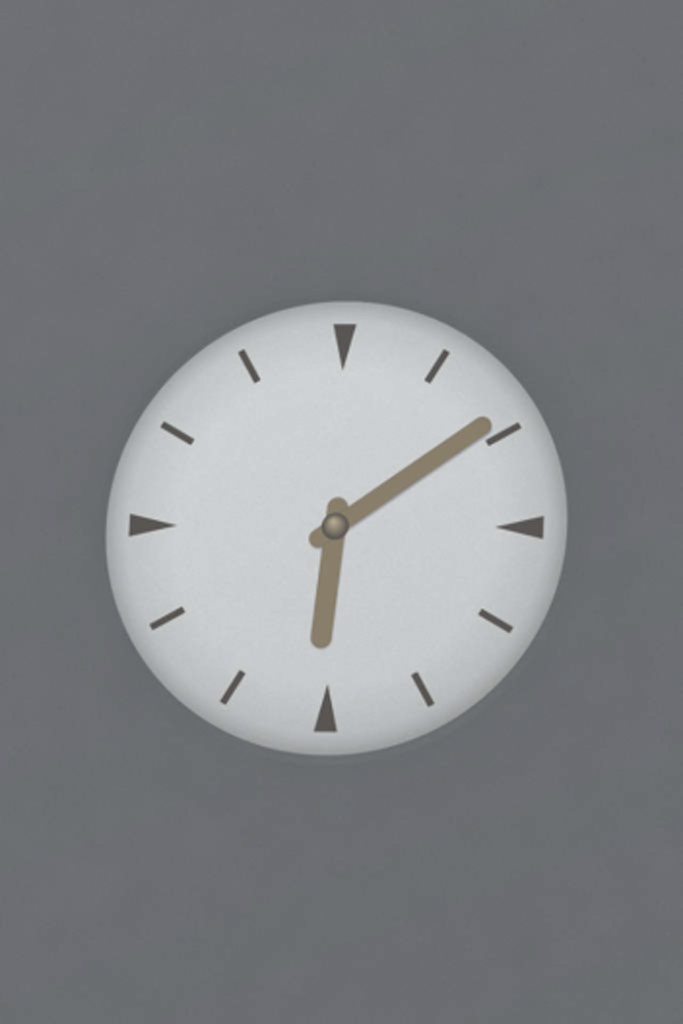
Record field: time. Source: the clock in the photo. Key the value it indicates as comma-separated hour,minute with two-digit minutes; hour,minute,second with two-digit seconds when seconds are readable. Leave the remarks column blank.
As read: 6,09
